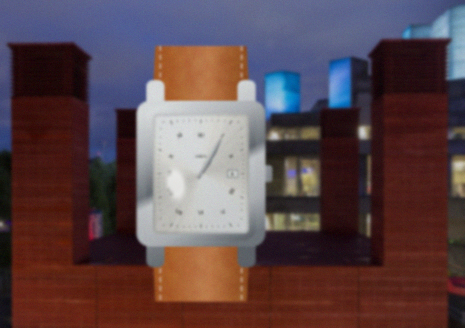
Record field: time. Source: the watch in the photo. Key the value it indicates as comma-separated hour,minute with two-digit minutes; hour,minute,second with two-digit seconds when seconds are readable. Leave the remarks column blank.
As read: 1,05
